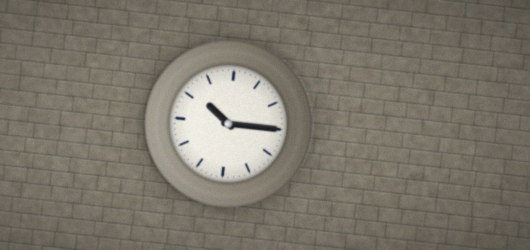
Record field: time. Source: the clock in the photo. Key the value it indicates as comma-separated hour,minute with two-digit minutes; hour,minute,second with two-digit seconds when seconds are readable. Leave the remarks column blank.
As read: 10,15
